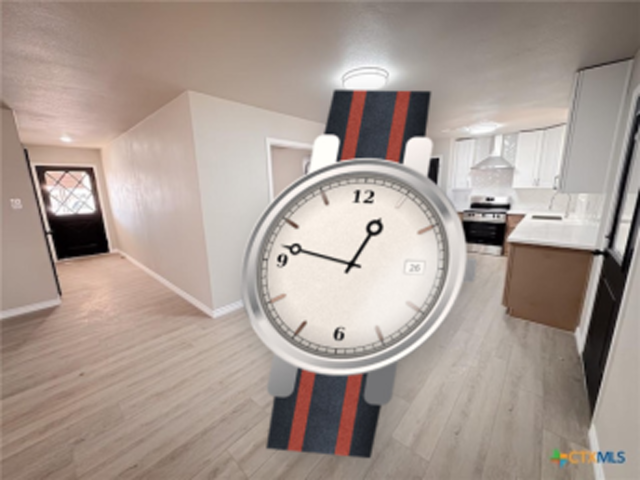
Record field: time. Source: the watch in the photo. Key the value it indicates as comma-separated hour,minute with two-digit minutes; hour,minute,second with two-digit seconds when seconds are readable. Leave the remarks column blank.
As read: 12,47
